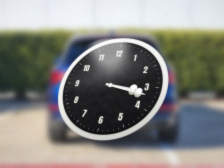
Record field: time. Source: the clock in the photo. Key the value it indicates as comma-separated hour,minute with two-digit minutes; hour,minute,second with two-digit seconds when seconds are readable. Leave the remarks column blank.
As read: 3,17
